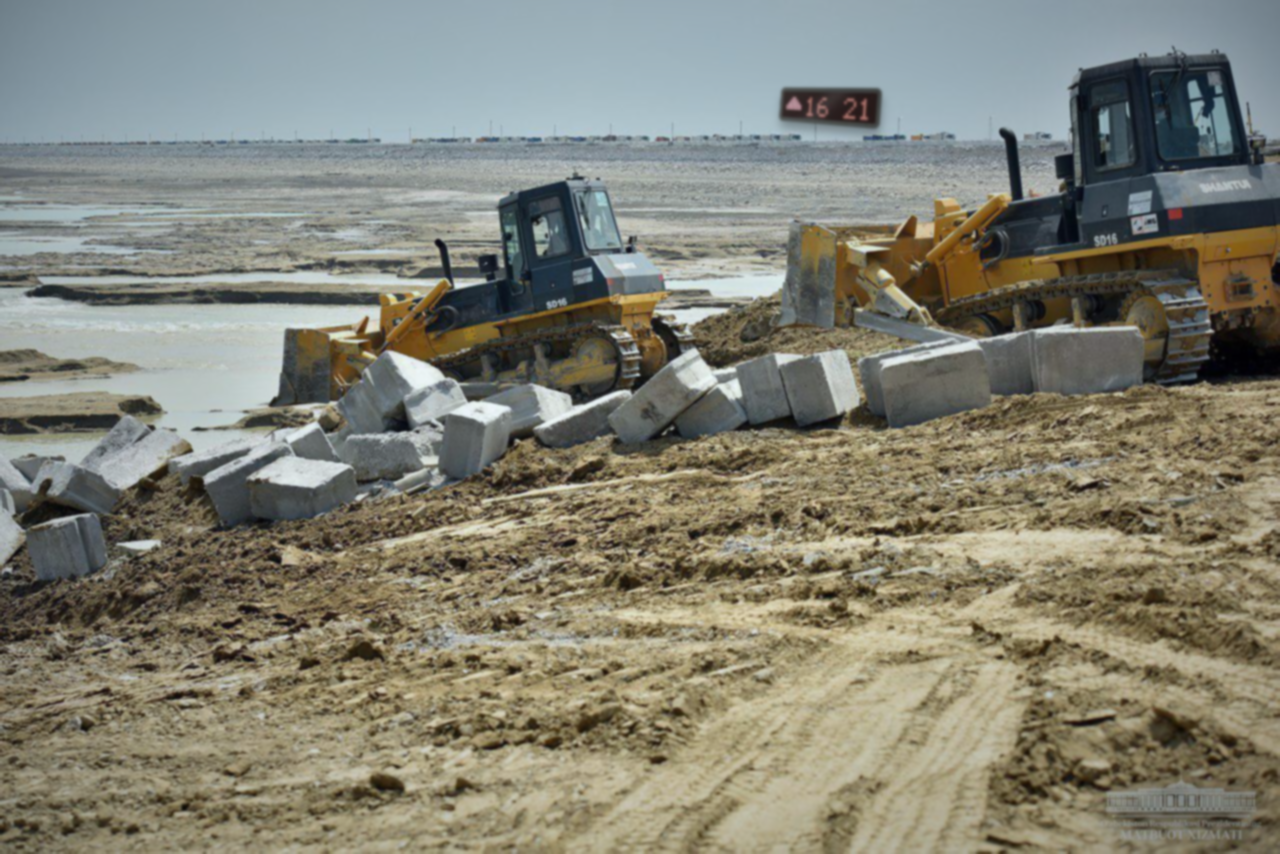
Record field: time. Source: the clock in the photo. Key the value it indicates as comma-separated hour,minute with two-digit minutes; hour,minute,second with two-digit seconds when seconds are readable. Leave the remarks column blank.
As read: 16,21
